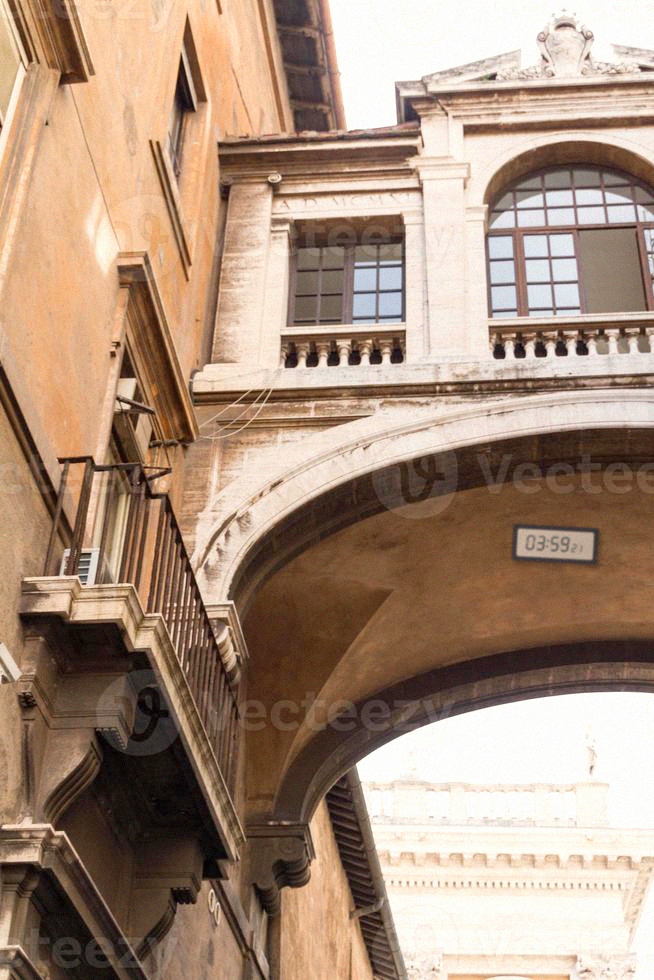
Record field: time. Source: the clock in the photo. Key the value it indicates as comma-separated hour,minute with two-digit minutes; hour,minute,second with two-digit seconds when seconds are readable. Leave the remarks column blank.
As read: 3,59
